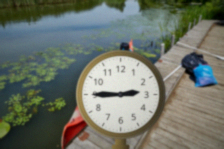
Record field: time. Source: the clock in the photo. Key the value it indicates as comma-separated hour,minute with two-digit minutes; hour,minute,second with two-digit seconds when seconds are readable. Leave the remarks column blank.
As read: 2,45
